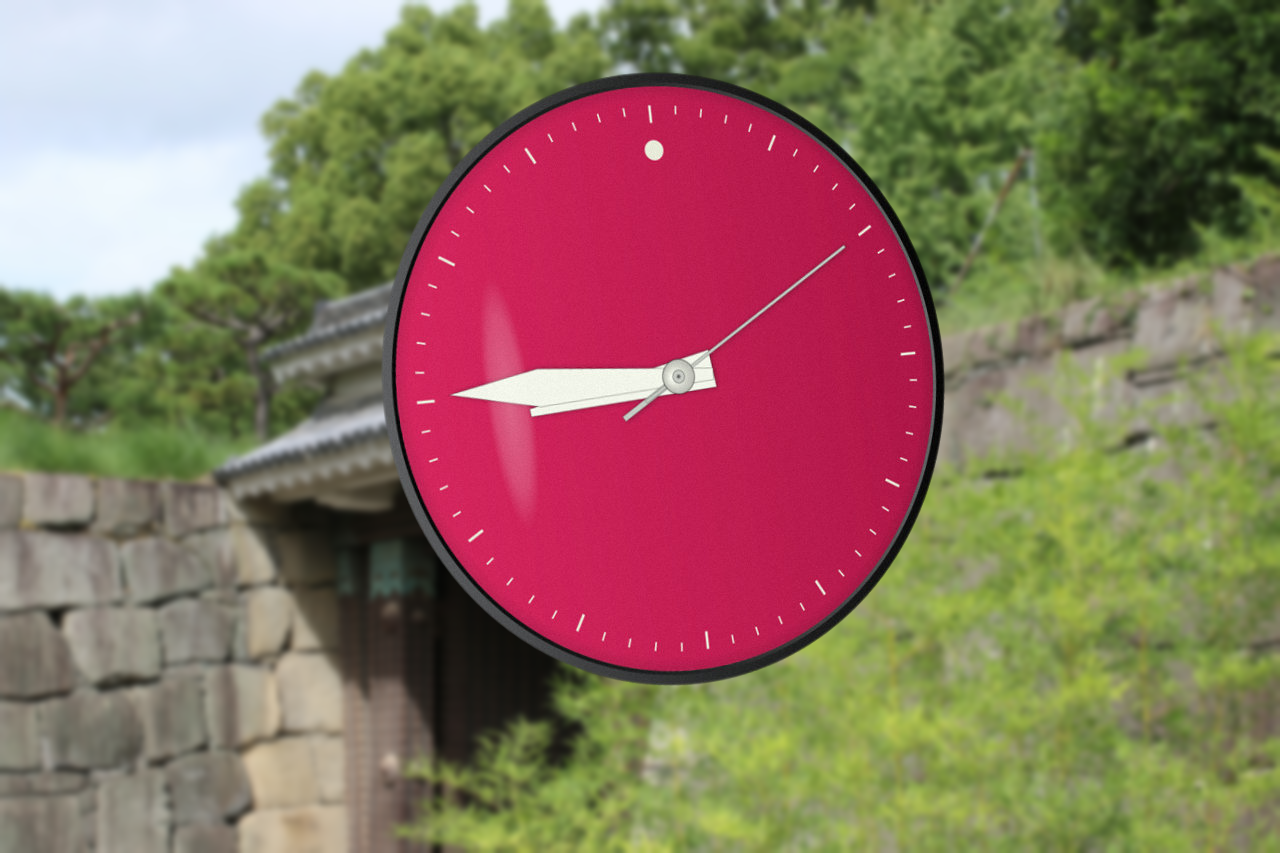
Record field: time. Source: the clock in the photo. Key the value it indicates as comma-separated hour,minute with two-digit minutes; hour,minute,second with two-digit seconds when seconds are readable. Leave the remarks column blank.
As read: 8,45,10
